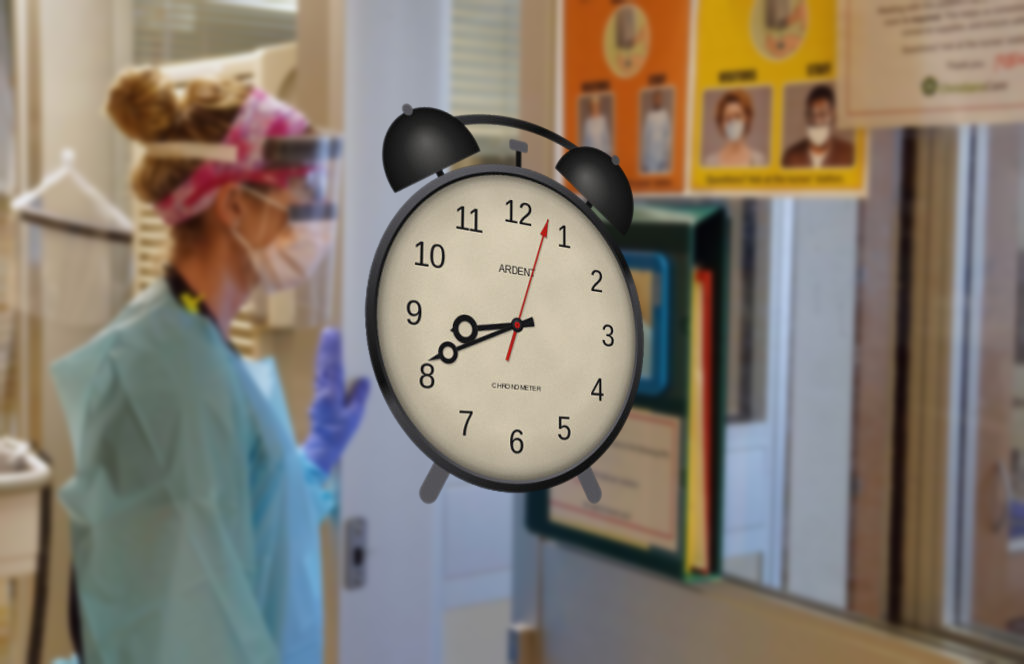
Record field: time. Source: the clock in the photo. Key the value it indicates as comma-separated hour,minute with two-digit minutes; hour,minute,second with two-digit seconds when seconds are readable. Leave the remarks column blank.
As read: 8,41,03
